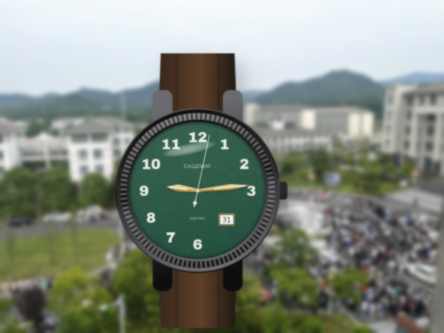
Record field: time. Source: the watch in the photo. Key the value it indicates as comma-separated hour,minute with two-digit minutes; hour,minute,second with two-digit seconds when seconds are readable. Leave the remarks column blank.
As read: 9,14,02
